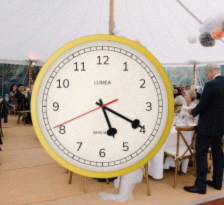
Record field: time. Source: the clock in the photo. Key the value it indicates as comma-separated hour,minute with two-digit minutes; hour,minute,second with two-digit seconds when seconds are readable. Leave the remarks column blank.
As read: 5,19,41
